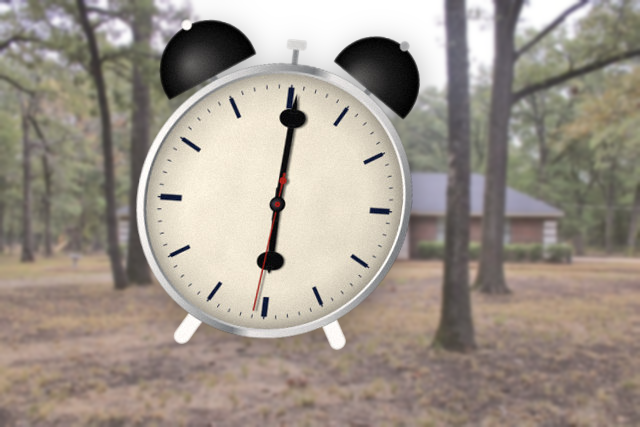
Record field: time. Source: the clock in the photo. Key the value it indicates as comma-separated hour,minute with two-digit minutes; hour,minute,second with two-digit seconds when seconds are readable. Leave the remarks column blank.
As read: 6,00,31
